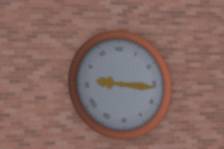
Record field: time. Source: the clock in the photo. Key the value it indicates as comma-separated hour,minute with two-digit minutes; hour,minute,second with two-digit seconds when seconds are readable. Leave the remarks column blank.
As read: 9,16
